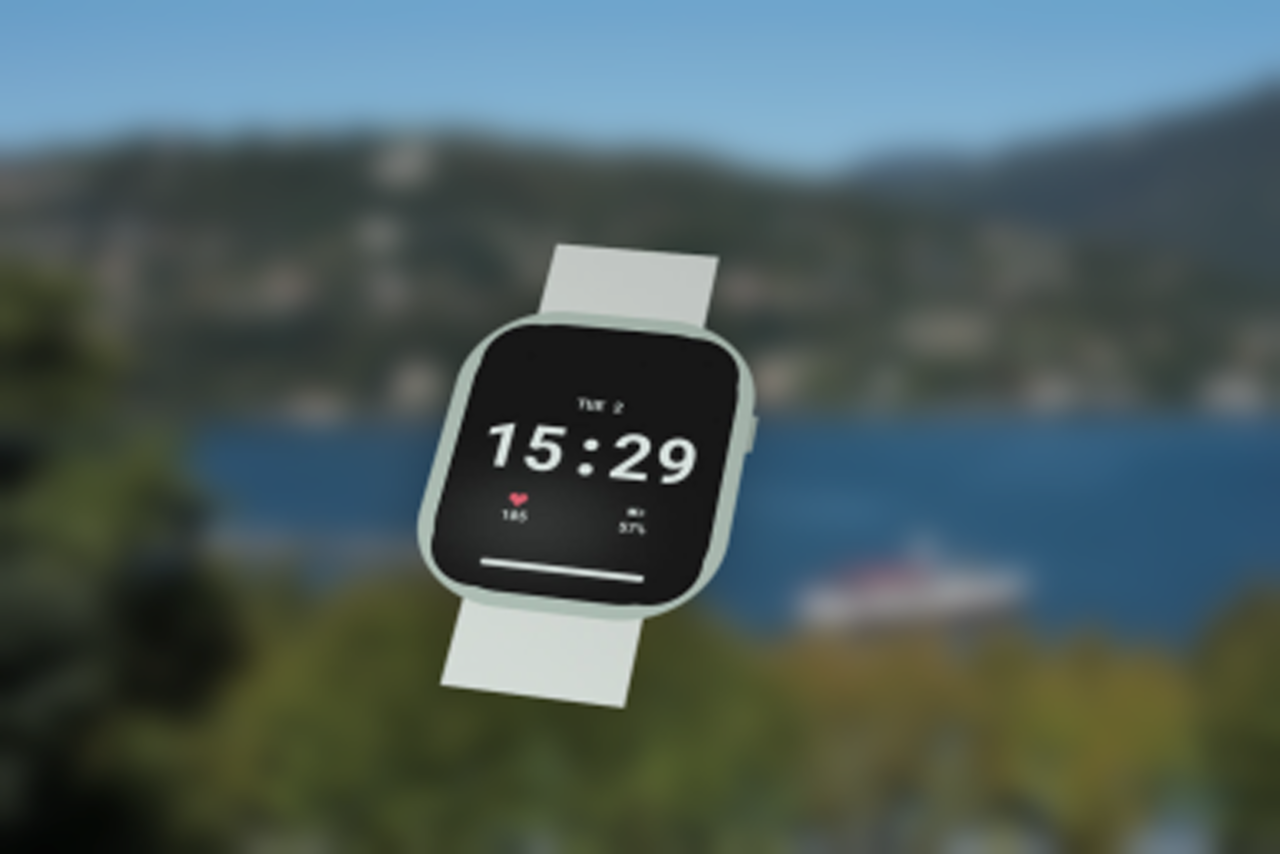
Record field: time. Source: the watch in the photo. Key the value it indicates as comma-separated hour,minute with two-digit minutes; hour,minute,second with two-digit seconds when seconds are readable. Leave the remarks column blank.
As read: 15,29
